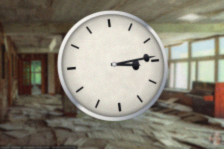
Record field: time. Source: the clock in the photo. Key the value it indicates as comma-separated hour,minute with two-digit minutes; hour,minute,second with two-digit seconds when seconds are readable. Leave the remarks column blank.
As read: 3,14
